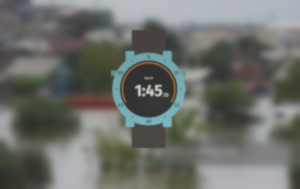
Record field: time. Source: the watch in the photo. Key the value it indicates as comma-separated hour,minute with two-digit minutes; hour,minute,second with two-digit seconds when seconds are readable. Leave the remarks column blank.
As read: 1,45
